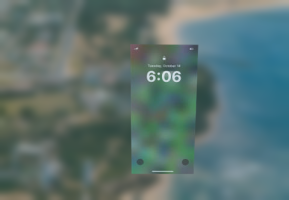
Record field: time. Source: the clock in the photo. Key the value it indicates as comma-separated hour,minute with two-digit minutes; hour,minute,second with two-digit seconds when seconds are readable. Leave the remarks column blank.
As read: 6,06
